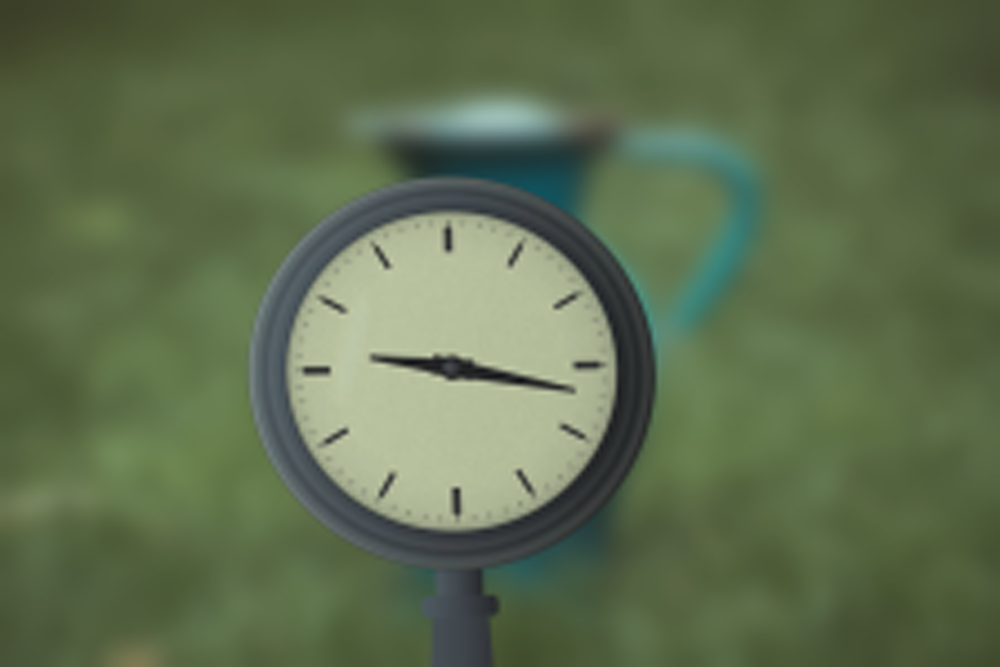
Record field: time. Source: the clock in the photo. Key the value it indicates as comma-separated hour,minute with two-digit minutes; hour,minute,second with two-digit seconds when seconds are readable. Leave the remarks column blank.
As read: 9,17
